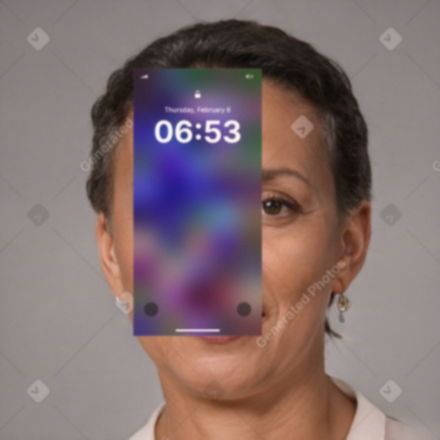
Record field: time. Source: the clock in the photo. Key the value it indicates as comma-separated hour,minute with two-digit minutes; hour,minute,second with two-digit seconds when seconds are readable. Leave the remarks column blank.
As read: 6,53
